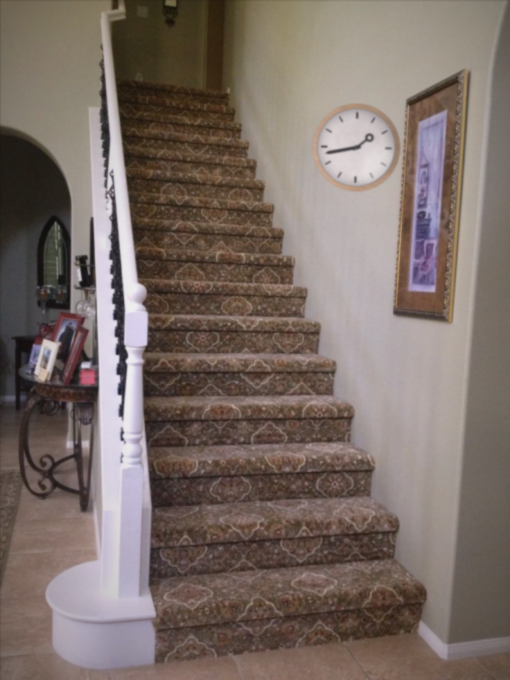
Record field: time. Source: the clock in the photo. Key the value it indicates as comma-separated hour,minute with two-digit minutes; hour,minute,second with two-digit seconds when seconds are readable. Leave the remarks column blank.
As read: 1,43
